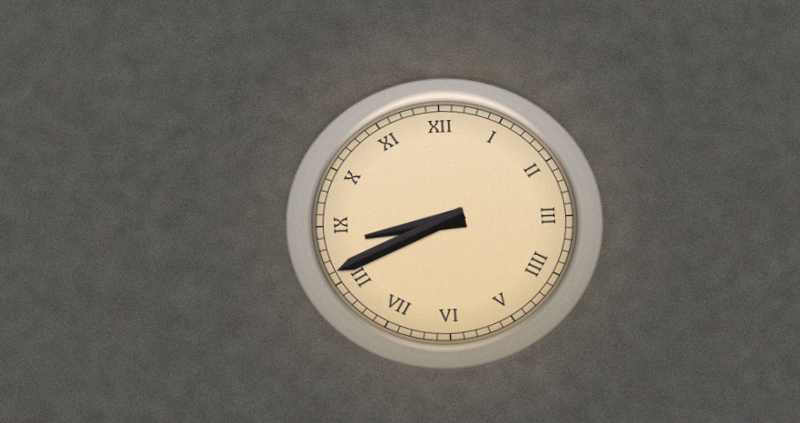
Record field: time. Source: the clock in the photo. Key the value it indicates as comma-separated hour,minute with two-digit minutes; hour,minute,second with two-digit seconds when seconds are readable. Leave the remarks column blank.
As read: 8,41
